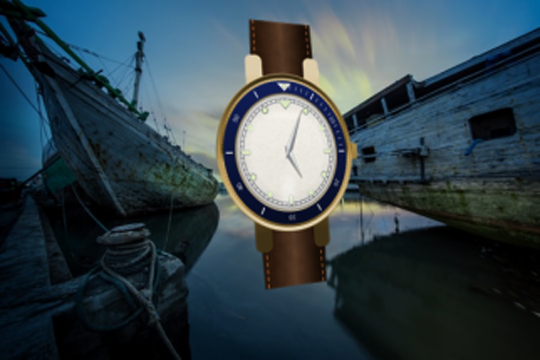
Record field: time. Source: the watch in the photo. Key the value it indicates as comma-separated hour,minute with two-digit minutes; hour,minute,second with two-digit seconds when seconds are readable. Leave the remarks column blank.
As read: 5,04
